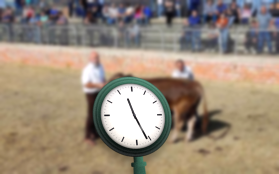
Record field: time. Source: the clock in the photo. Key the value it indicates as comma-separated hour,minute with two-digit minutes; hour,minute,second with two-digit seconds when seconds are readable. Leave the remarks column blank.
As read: 11,26
